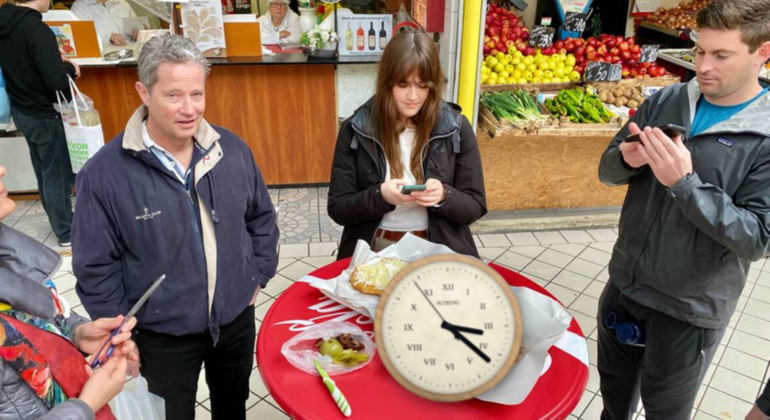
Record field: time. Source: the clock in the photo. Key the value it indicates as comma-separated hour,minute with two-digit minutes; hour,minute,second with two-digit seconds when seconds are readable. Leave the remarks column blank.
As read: 3,21,54
